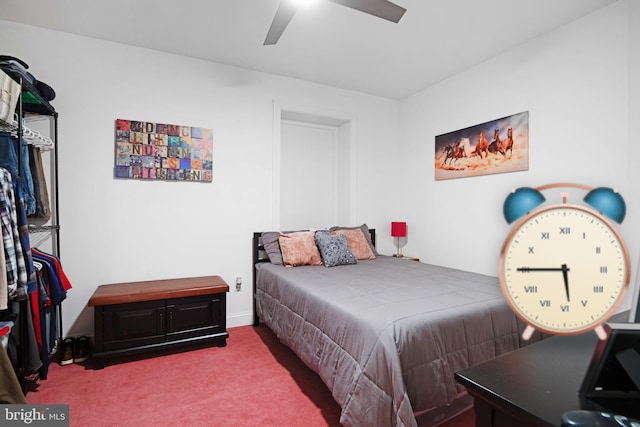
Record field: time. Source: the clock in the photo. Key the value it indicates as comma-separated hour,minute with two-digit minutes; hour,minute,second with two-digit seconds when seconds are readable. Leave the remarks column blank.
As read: 5,45
